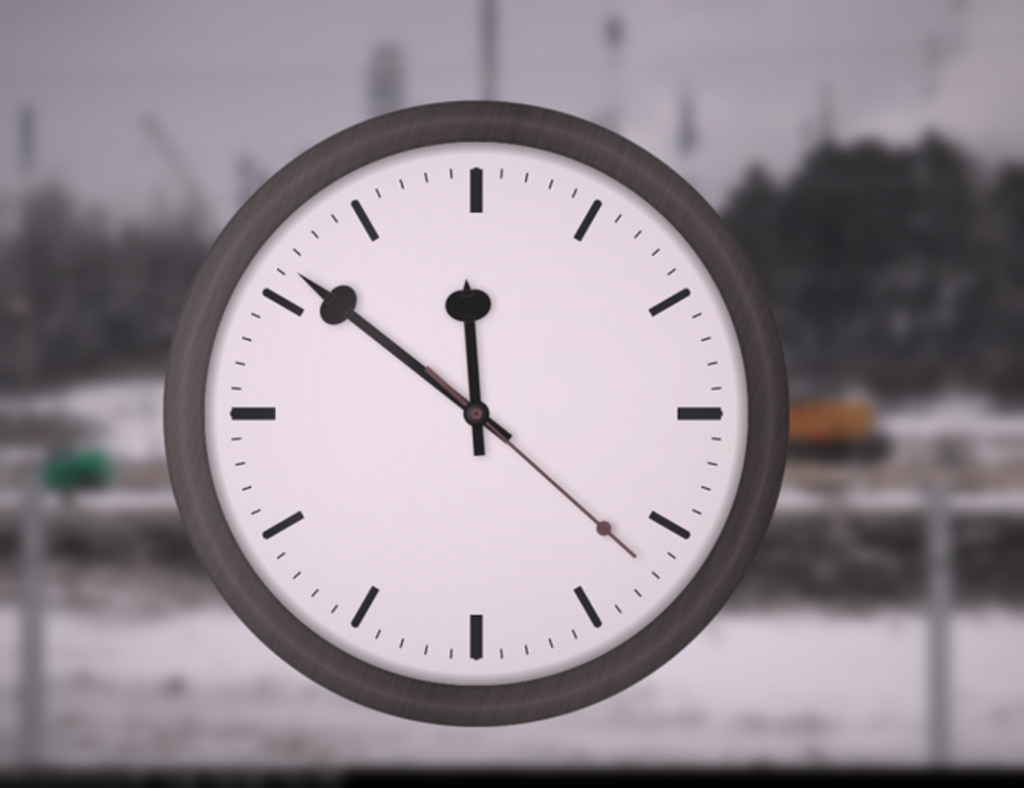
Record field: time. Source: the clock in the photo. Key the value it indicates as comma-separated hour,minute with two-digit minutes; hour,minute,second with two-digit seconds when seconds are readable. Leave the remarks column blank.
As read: 11,51,22
